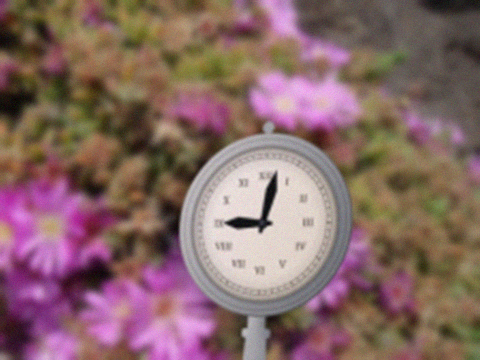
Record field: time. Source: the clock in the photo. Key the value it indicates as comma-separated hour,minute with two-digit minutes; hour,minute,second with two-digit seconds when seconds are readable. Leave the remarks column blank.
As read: 9,02
